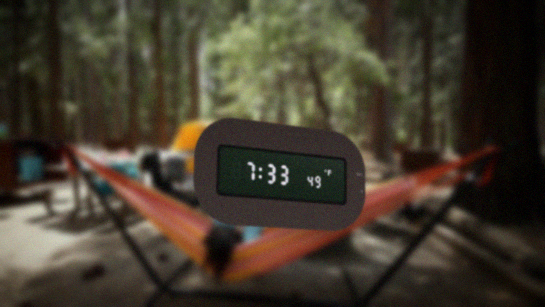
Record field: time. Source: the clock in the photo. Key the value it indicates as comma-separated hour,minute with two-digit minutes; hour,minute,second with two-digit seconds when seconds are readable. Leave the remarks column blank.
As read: 7,33
